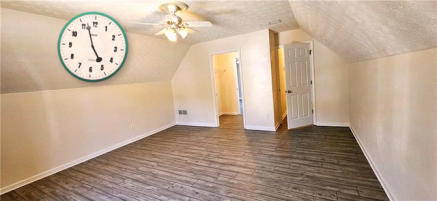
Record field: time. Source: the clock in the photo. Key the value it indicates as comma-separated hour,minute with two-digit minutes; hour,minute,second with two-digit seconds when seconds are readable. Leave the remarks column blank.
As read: 4,57
